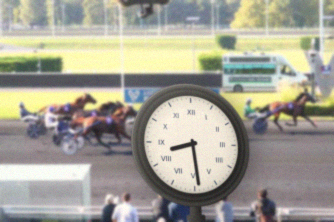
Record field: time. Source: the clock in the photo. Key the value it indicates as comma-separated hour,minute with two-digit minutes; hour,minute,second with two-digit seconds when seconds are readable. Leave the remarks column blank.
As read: 8,29
